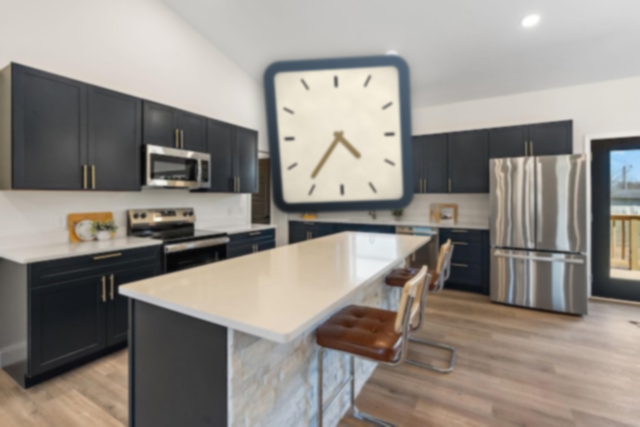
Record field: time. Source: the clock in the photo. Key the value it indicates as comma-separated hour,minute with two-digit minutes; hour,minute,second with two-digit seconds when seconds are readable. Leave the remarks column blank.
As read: 4,36
